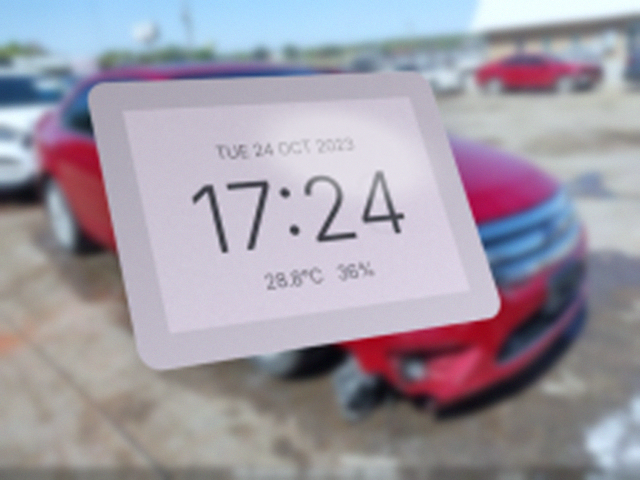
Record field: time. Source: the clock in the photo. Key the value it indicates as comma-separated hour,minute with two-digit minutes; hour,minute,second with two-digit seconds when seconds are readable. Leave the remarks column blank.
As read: 17,24
